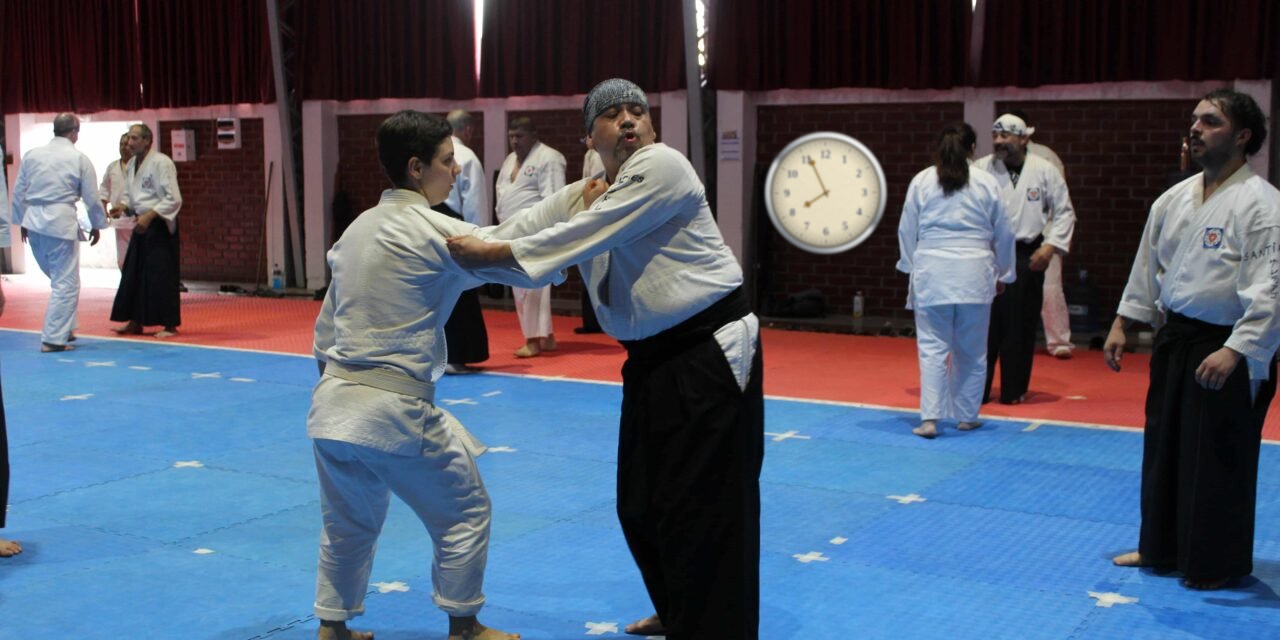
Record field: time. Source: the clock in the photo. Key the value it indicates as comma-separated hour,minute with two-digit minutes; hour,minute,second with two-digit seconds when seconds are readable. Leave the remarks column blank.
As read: 7,56
